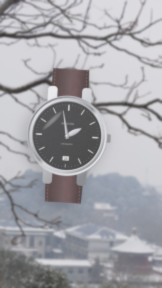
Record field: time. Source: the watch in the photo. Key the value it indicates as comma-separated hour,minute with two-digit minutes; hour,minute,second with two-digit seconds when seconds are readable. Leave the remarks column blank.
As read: 1,58
